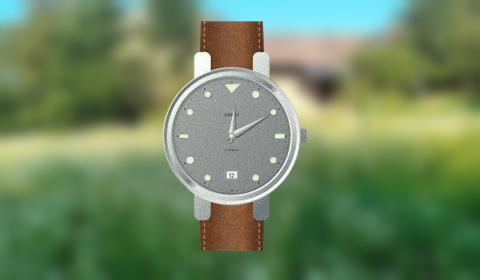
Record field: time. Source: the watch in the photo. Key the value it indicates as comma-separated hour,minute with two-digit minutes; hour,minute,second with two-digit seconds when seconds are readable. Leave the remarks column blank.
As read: 12,10
